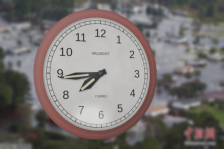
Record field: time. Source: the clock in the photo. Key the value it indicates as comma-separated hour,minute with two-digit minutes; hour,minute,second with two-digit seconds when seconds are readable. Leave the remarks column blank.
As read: 7,44
